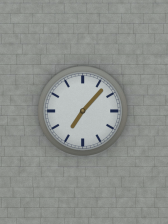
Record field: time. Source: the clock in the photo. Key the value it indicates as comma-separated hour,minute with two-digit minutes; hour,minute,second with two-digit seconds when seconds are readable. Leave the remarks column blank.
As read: 7,07
